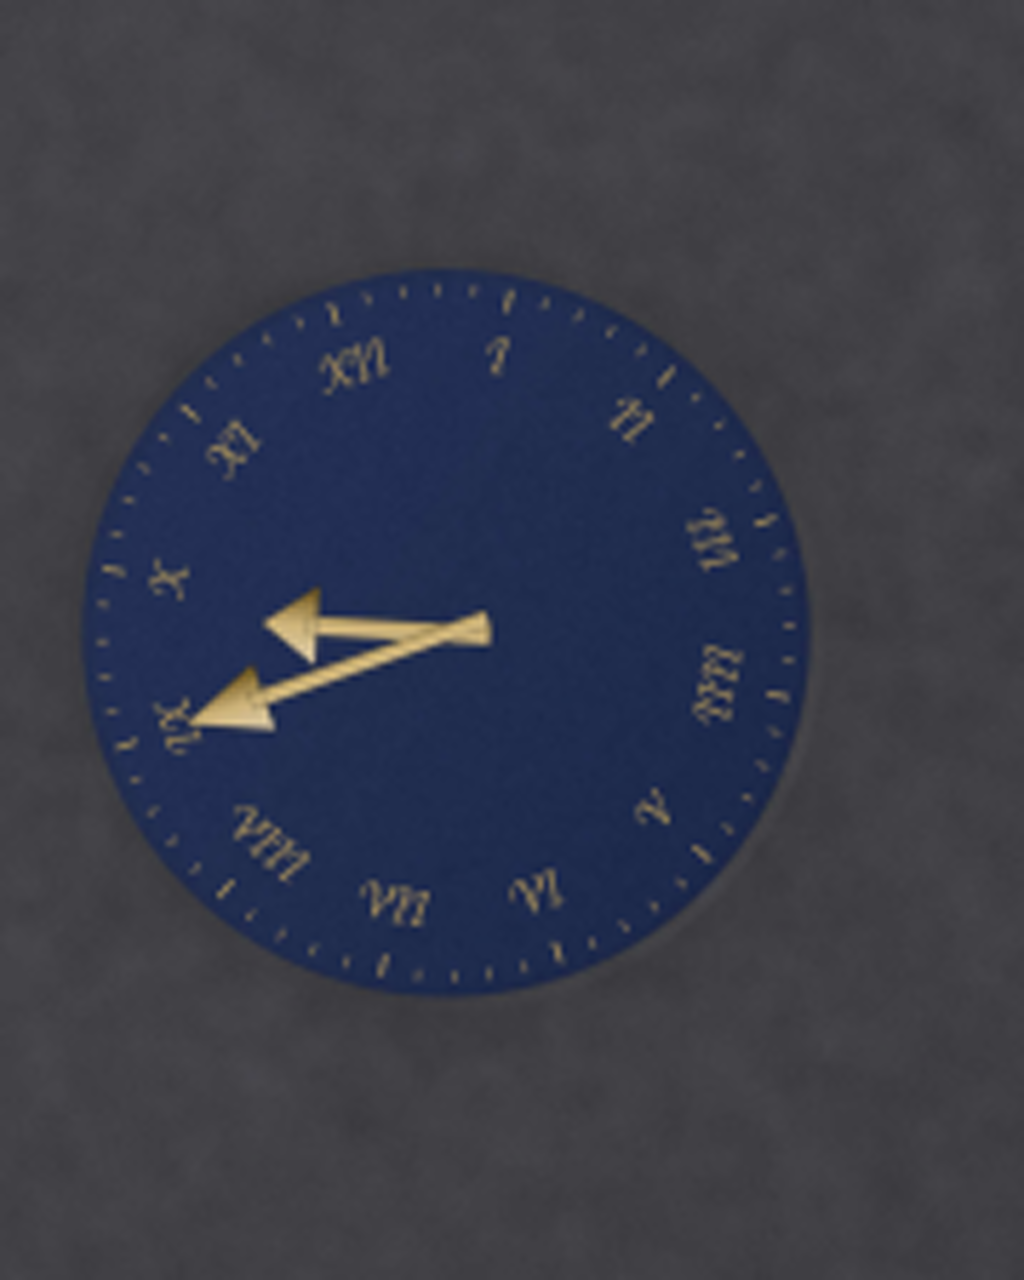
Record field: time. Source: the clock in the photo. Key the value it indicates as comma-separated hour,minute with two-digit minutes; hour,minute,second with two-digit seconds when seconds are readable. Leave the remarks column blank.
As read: 9,45
